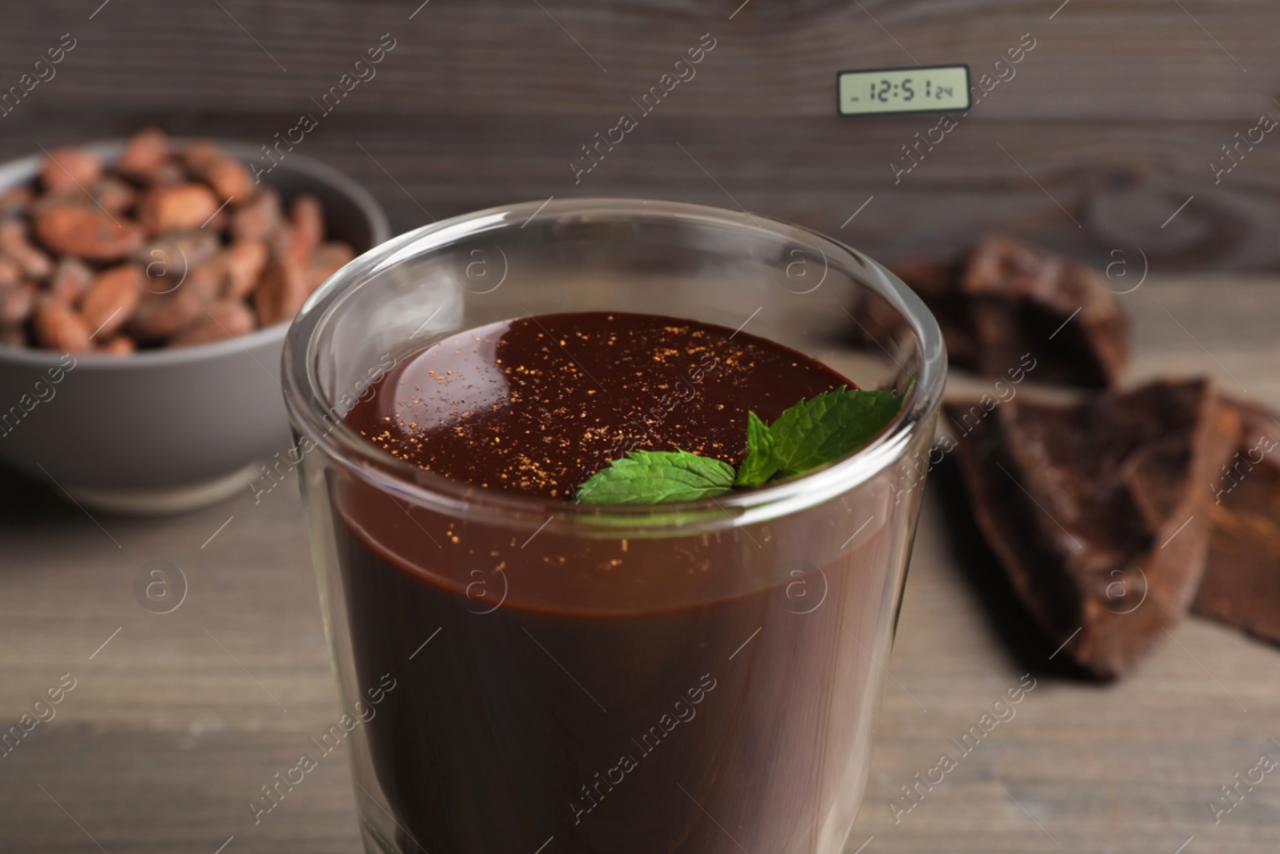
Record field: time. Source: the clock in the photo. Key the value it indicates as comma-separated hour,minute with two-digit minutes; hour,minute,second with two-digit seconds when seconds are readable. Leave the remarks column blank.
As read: 12,51
